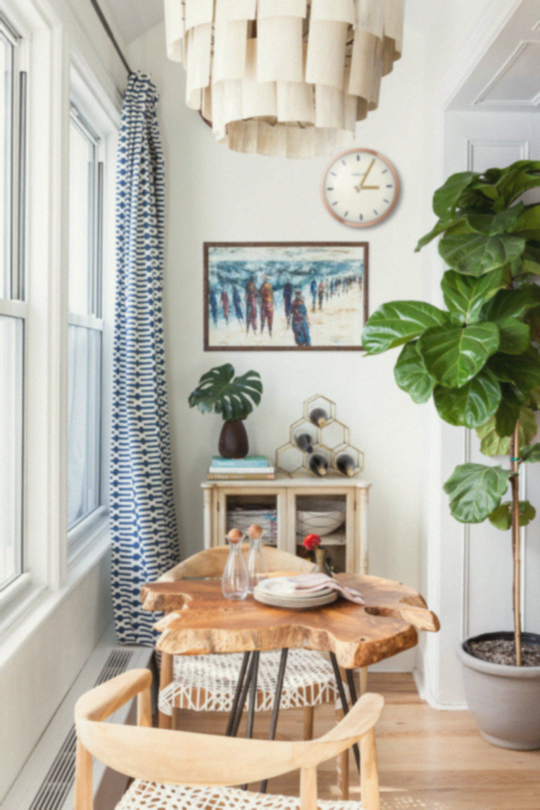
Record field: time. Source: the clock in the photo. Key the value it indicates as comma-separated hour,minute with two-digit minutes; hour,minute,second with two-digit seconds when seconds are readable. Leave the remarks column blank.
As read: 3,05
